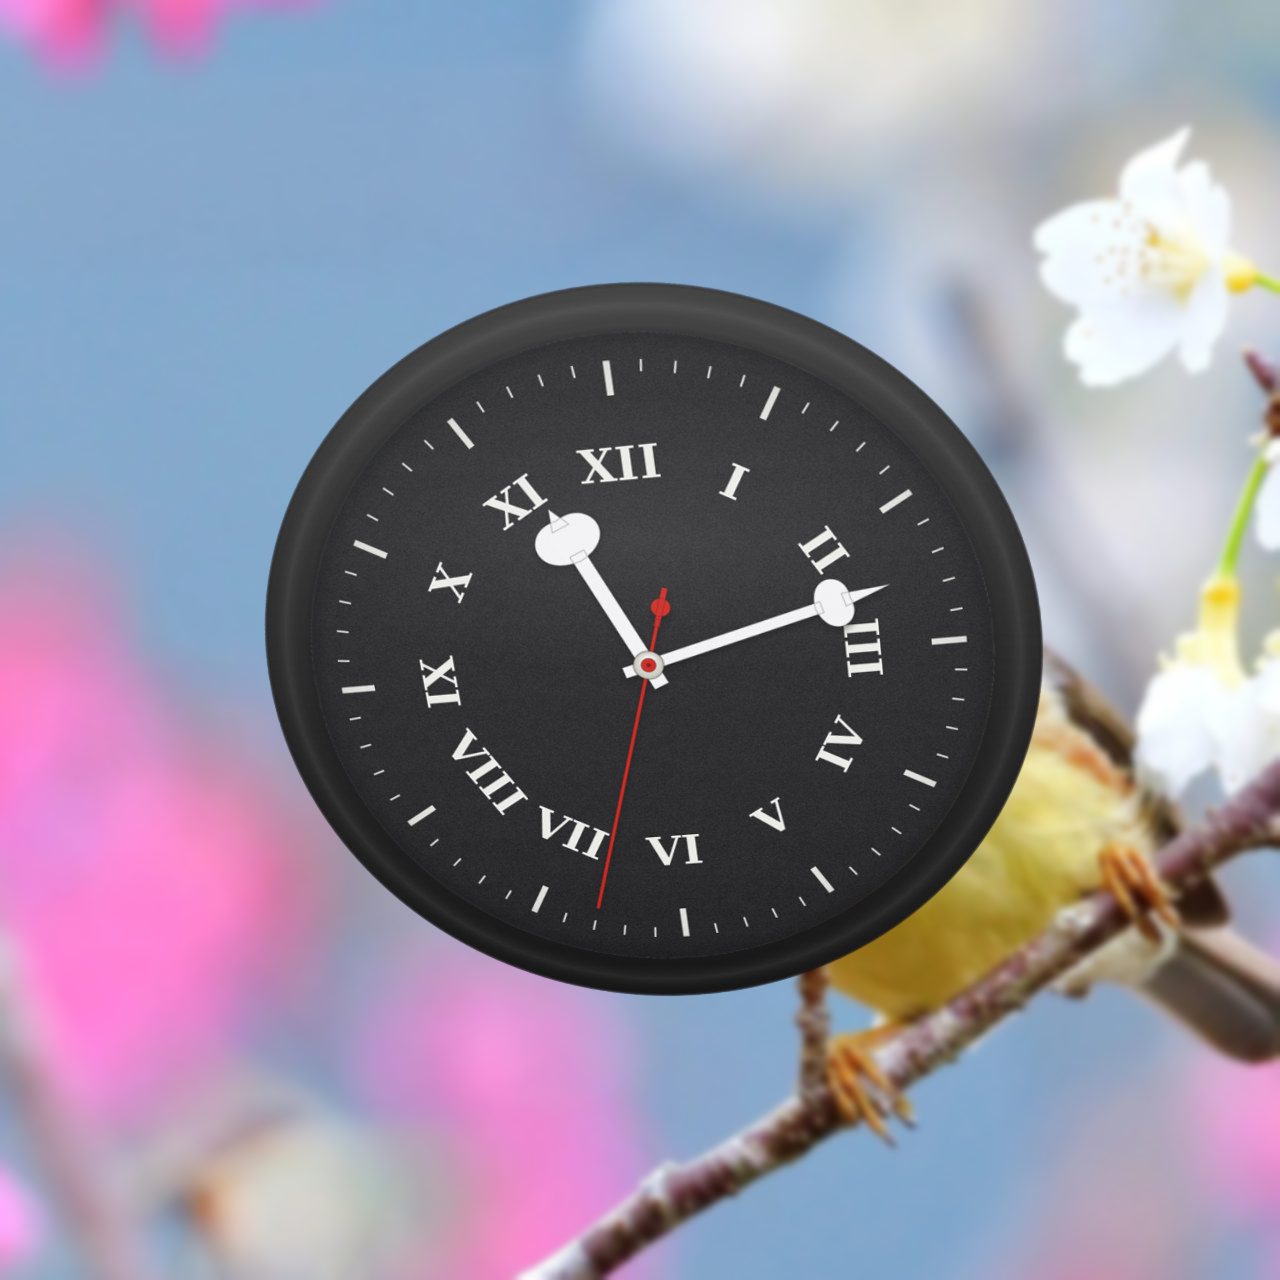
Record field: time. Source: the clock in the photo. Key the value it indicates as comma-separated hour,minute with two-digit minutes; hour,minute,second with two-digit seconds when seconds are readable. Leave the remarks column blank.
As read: 11,12,33
